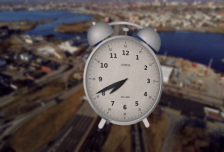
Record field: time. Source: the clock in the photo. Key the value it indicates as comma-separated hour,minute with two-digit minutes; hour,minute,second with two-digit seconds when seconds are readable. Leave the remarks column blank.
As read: 7,41
